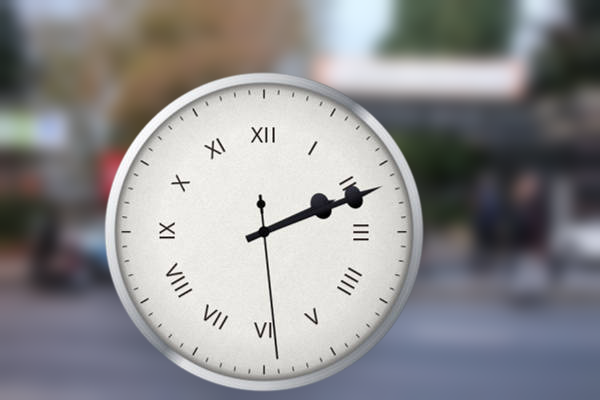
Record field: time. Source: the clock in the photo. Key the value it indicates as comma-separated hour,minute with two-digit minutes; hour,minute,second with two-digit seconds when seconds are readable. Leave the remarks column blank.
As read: 2,11,29
